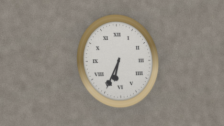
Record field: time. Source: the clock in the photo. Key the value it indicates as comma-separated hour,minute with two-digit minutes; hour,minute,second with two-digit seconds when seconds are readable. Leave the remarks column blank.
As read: 6,35
